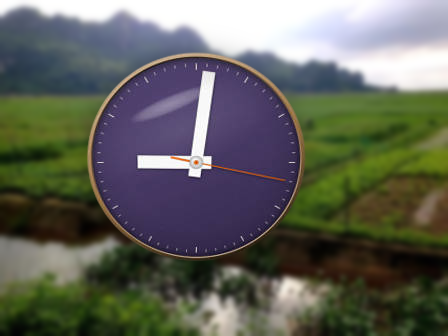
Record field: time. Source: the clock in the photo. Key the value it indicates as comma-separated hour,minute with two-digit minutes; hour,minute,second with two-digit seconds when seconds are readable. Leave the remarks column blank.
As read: 9,01,17
